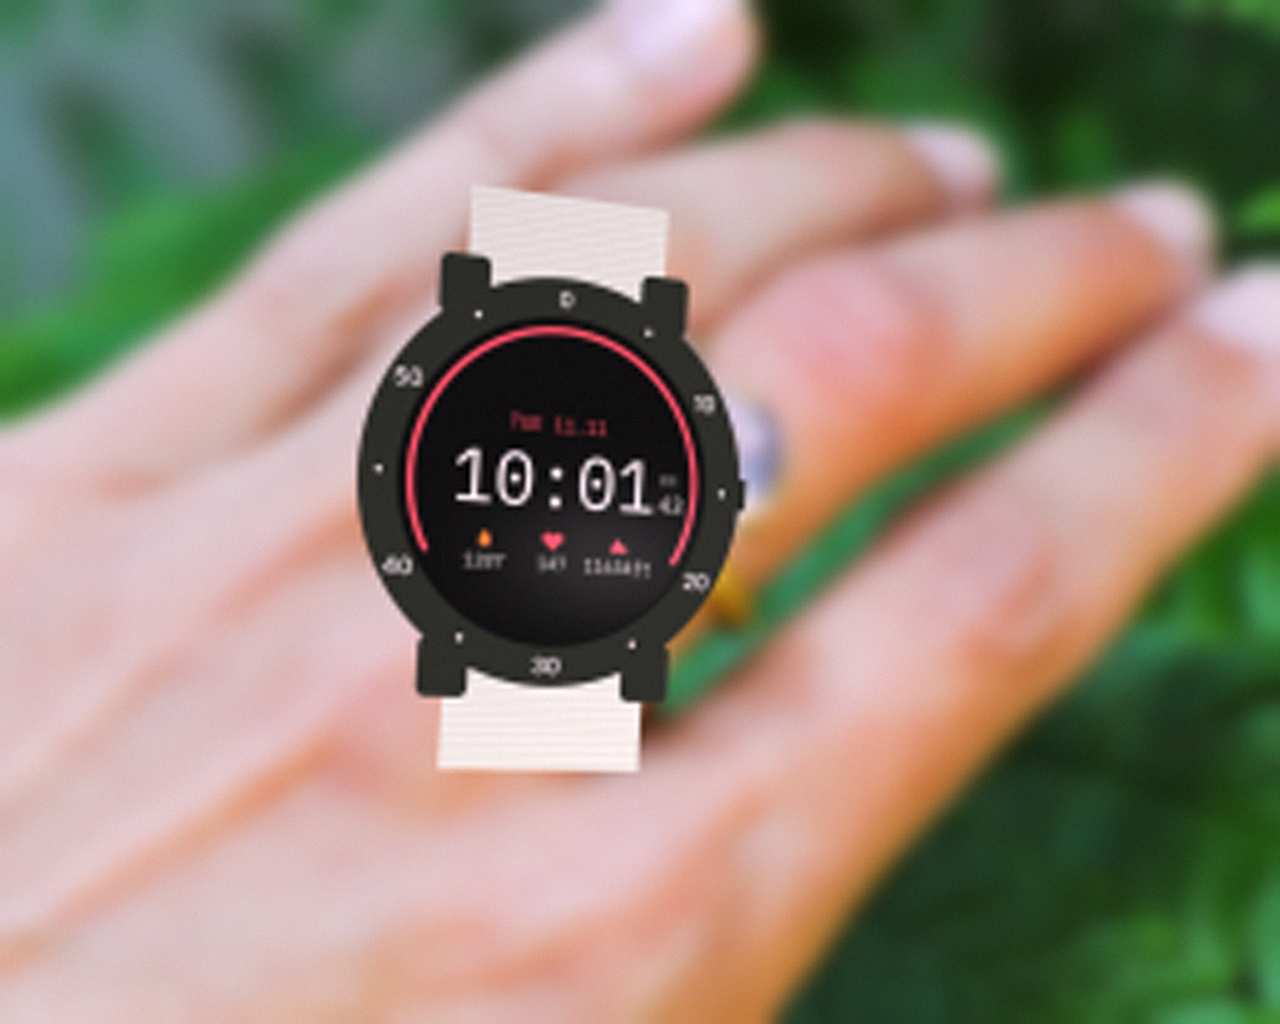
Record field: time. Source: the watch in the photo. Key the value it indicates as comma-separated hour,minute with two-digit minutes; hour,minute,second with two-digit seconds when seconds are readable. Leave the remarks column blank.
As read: 10,01
